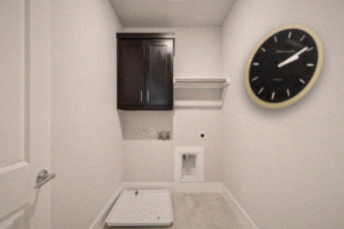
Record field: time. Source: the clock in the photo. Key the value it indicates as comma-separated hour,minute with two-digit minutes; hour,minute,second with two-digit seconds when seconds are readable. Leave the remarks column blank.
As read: 2,09
